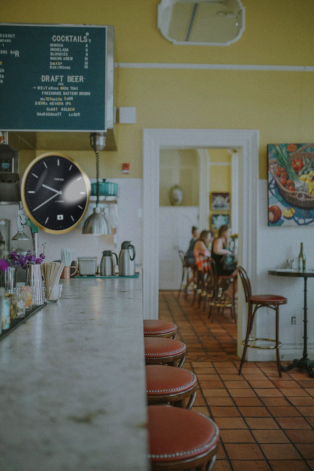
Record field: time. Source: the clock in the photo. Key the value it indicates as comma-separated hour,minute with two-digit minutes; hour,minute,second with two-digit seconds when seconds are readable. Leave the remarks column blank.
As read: 9,40
